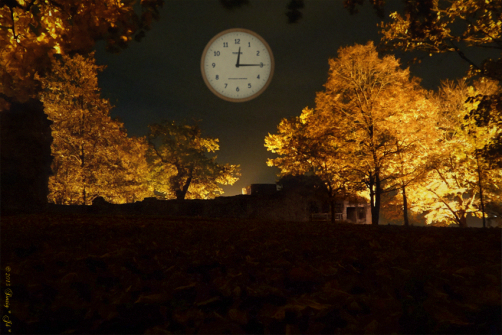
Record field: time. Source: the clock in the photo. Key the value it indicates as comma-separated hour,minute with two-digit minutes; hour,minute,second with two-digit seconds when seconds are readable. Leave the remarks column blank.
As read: 12,15
